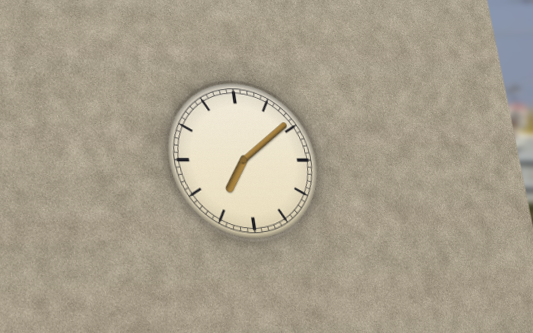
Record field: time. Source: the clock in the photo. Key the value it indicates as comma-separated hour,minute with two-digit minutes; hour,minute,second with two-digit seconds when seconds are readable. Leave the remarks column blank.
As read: 7,09
